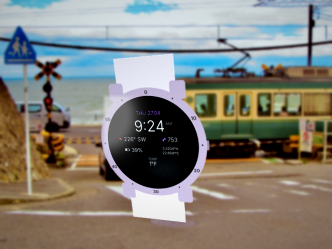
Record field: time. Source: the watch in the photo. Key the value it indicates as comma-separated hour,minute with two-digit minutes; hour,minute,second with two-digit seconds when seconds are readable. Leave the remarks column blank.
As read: 9,24
